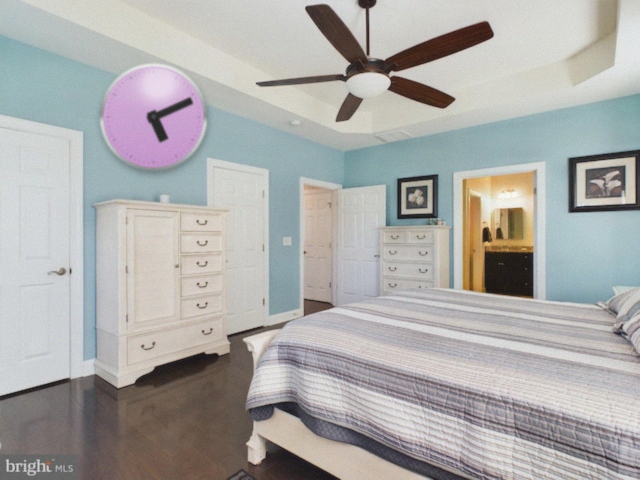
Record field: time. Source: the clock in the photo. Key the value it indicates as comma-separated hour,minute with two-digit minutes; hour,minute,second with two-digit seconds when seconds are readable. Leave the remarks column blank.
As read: 5,11
